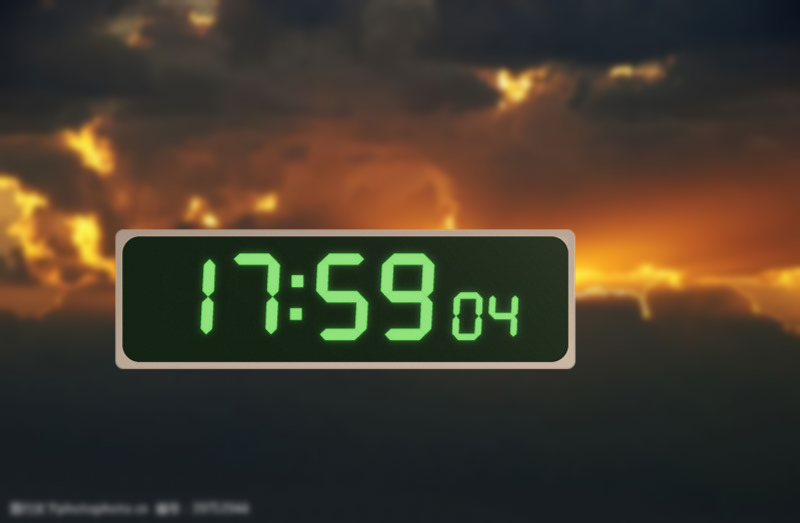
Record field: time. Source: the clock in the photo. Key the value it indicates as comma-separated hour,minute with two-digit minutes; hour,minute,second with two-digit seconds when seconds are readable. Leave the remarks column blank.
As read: 17,59,04
